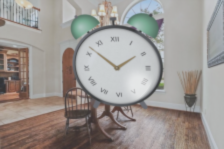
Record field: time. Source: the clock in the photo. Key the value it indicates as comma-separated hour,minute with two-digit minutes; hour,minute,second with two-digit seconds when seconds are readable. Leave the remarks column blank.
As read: 1,52
